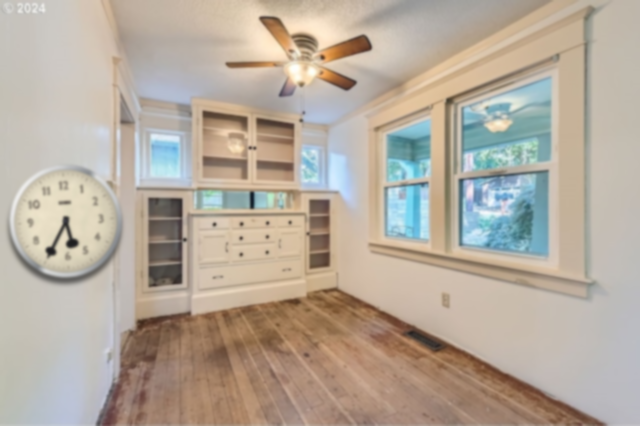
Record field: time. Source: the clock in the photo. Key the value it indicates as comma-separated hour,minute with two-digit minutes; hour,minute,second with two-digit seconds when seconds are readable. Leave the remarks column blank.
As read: 5,35
